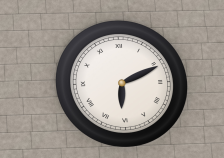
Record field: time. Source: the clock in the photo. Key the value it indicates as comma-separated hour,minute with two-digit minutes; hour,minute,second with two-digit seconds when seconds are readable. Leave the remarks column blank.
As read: 6,11
